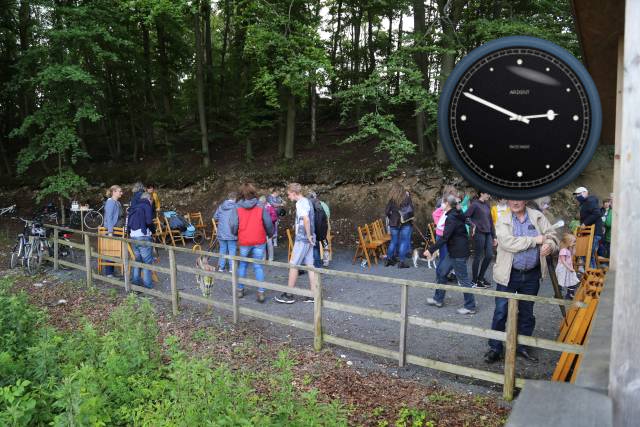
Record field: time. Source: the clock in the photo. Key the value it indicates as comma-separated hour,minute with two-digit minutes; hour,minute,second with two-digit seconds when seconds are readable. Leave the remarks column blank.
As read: 2,49
